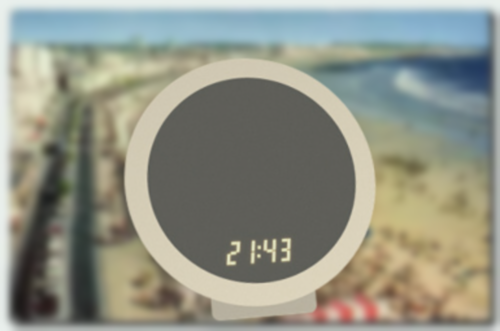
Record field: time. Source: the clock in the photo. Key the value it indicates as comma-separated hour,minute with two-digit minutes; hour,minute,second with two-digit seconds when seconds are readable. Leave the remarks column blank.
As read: 21,43
